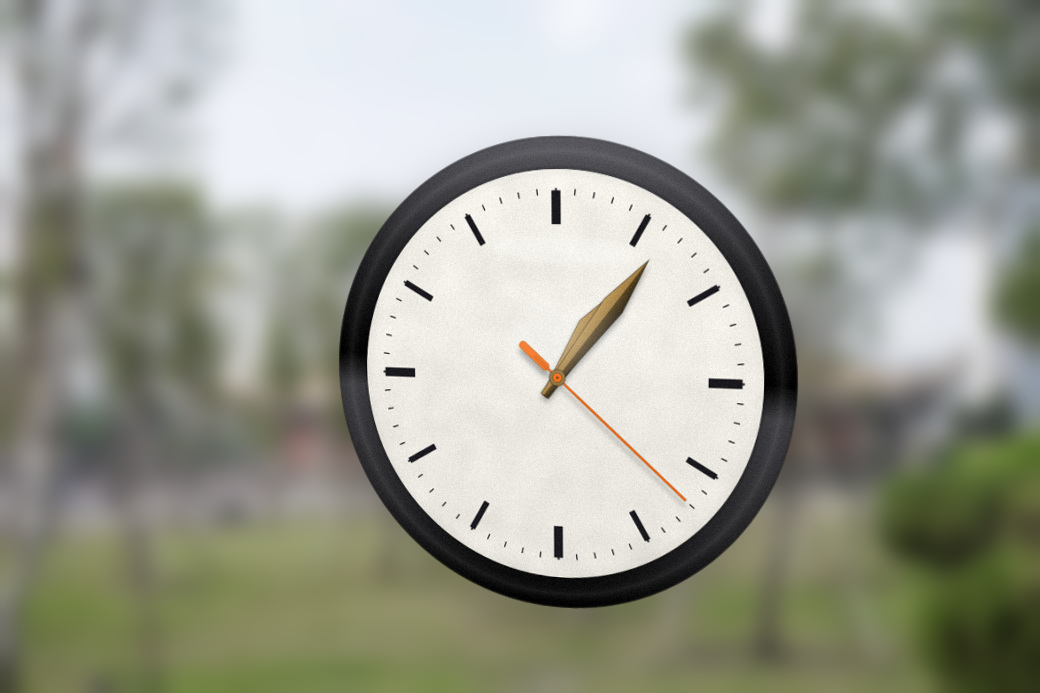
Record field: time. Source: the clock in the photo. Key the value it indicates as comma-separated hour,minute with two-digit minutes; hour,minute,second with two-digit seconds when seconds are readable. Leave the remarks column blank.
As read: 1,06,22
